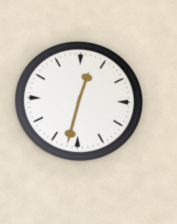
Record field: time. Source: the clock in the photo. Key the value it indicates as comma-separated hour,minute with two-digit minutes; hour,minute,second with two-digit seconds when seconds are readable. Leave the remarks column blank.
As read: 12,32
